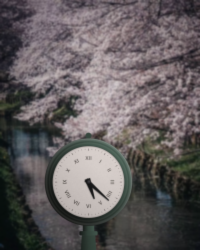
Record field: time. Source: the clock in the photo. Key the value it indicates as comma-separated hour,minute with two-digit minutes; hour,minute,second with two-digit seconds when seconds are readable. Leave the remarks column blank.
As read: 5,22
